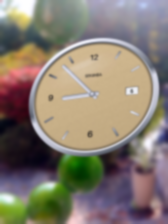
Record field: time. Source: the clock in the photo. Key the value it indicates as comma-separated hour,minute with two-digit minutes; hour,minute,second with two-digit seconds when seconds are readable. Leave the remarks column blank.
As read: 8,53
